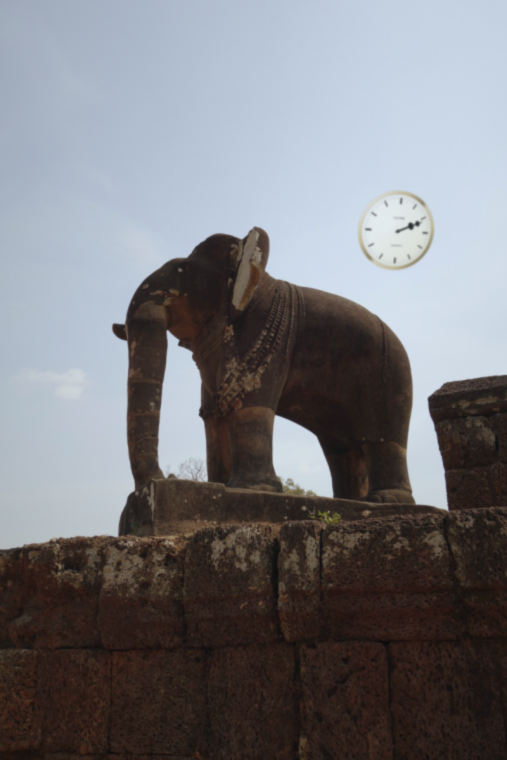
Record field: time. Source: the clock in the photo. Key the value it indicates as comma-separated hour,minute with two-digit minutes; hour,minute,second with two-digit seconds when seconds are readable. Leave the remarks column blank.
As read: 2,11
